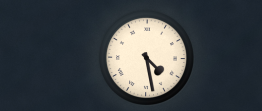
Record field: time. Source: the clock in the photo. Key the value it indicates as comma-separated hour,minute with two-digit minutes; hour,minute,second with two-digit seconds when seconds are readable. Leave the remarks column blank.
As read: 4,28
